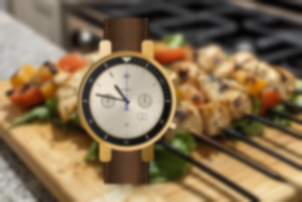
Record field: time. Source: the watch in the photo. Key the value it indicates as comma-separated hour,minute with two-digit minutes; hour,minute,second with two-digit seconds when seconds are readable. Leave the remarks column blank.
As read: 10,47
